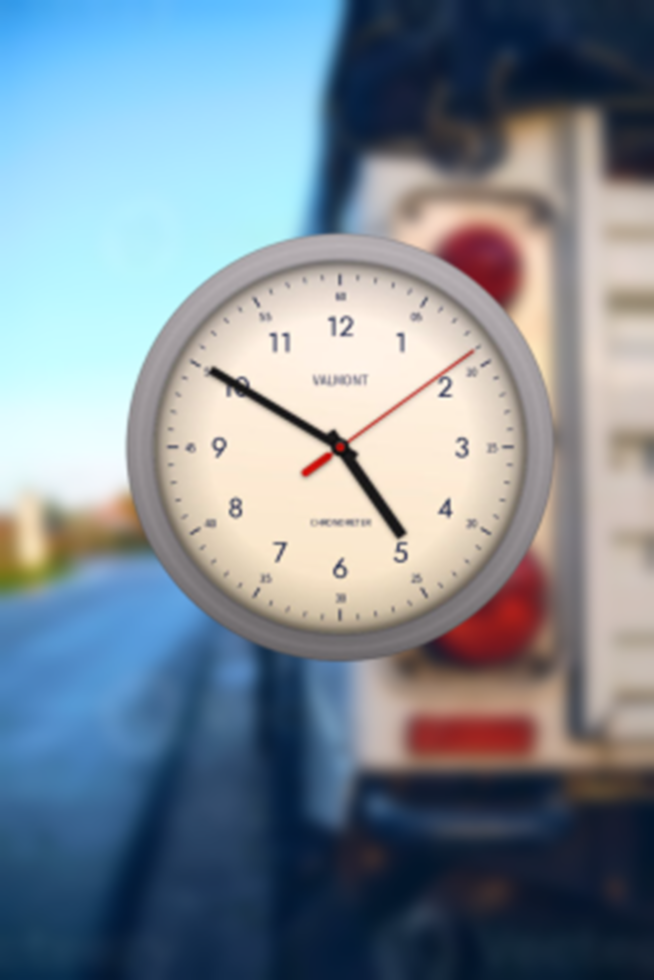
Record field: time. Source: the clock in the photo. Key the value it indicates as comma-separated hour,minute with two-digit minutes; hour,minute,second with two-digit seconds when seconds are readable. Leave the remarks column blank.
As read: 4,50,09
